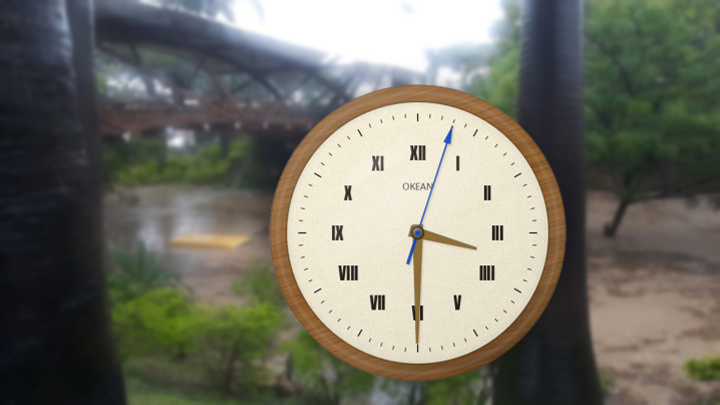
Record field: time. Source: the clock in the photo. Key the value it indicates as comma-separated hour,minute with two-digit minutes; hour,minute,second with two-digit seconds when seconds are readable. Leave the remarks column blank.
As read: 3,30,03
